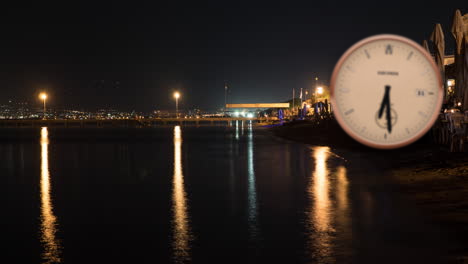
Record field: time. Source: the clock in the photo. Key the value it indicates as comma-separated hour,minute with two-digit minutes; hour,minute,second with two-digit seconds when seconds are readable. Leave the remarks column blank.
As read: 6,29
